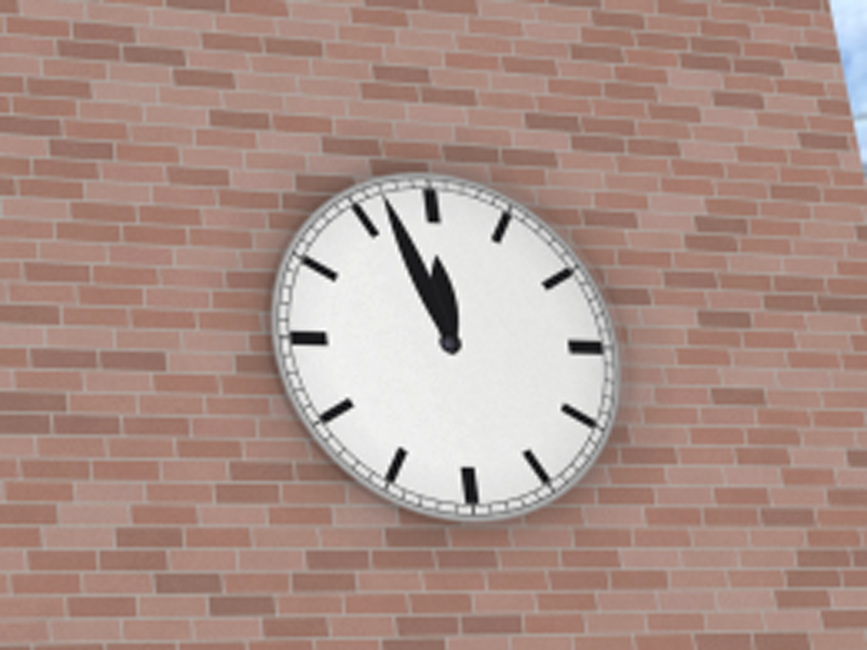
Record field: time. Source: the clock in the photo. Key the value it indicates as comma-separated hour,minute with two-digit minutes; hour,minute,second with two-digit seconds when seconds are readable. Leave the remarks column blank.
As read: 11,57
